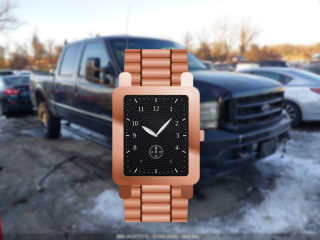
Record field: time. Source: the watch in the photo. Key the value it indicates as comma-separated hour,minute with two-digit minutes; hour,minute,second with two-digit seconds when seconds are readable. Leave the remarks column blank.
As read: 10,07
